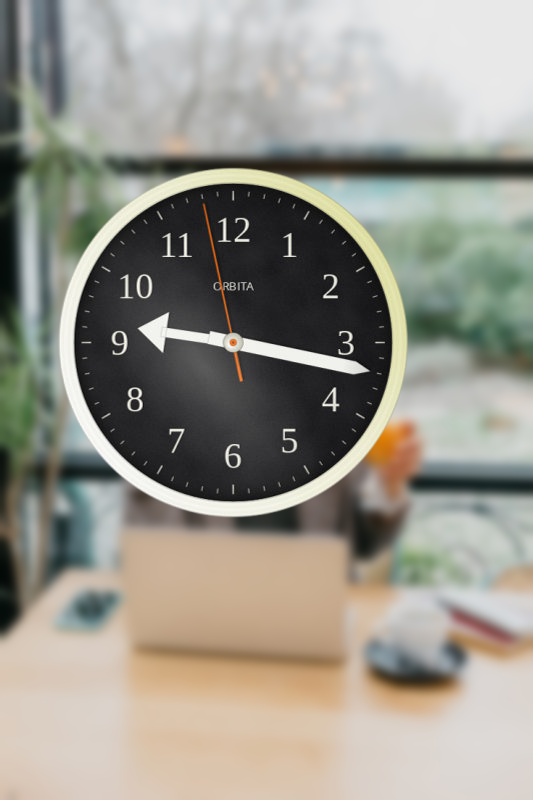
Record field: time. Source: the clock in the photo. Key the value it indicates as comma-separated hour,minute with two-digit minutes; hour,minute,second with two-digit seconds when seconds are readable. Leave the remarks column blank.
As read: 9,16,58
